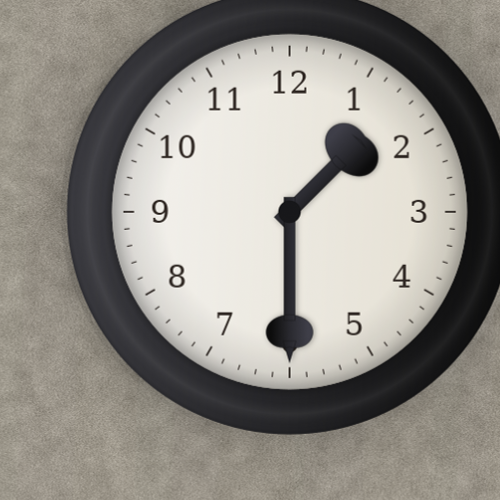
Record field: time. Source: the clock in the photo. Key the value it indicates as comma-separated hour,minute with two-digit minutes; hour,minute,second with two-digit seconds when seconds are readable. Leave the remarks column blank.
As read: 1,30
